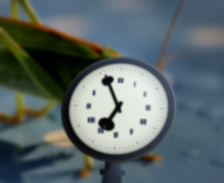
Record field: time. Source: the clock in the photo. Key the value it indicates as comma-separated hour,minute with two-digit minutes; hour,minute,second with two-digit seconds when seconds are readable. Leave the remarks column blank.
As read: 6,56
